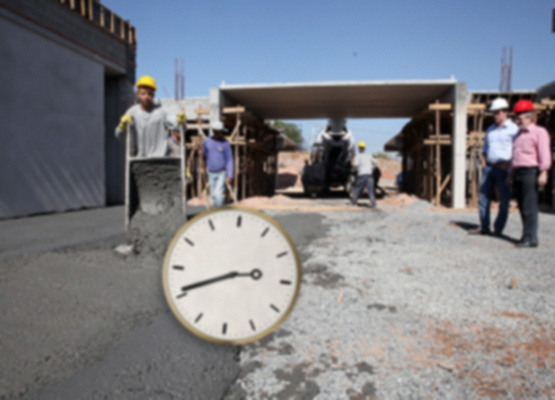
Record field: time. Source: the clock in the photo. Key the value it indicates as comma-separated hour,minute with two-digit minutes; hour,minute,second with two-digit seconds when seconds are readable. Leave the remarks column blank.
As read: 2,41
